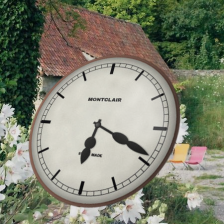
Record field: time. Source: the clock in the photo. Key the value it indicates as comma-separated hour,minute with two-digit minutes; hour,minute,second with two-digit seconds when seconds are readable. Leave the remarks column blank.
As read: 6,19
